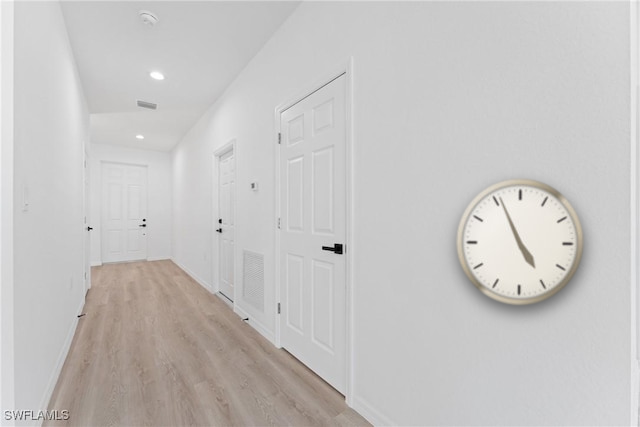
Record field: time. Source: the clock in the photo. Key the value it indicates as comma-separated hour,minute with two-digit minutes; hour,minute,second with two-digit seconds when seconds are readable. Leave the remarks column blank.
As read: 4,56
